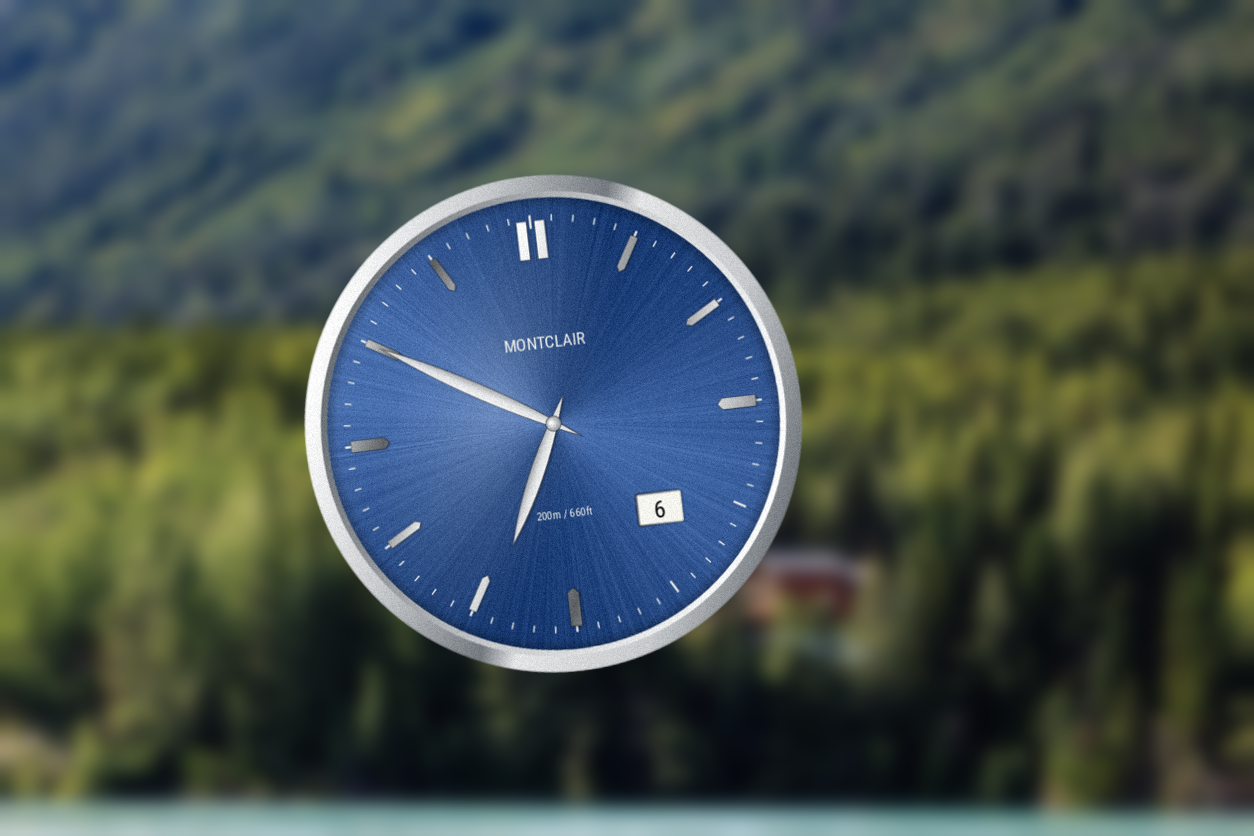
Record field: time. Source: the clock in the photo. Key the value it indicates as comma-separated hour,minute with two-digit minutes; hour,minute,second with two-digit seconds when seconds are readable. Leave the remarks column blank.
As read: 6,50
